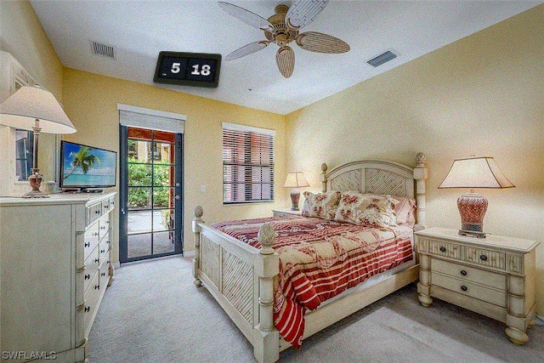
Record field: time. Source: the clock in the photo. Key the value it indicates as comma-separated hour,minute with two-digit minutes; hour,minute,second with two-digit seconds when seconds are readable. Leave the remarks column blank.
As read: 5,18
